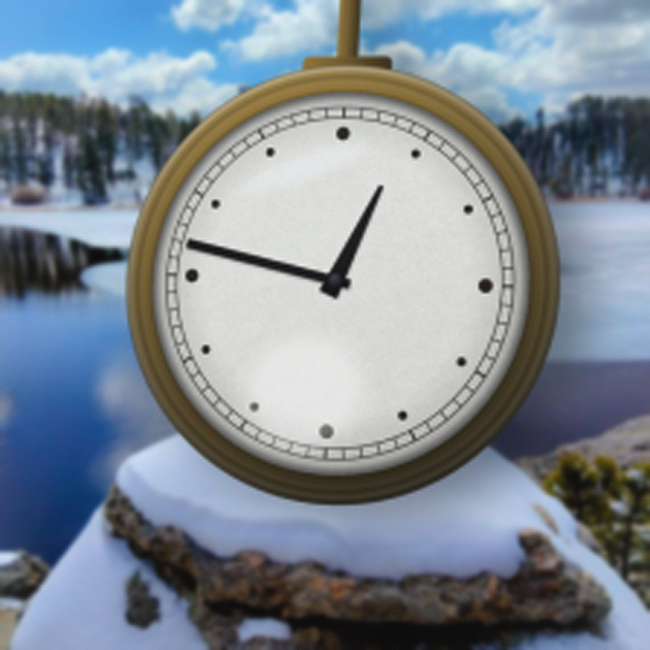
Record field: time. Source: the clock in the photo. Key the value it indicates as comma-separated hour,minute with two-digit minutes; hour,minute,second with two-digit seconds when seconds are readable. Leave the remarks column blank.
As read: 12,47
